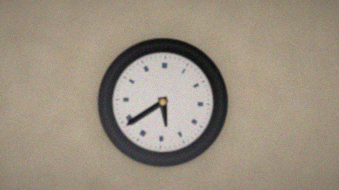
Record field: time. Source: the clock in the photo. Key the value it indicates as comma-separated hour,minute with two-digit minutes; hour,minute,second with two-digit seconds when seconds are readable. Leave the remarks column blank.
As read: 5,39
